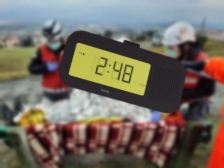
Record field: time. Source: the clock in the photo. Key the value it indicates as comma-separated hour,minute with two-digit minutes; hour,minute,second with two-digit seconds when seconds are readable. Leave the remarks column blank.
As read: 2,48
